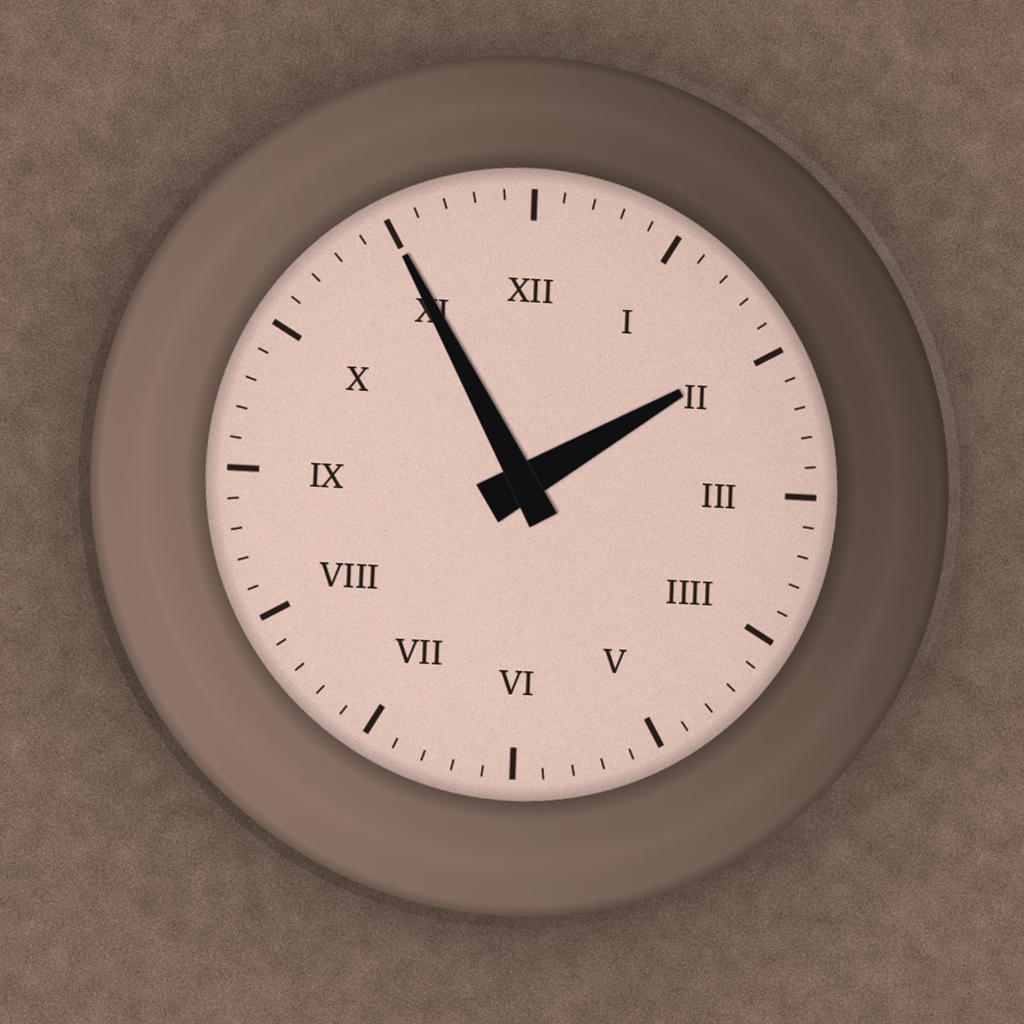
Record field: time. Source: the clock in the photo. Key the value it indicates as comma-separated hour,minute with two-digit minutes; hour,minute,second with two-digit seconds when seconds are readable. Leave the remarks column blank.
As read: 1,55
